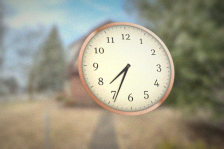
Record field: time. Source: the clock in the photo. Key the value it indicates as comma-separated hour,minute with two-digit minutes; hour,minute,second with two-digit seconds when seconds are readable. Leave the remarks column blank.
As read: 7,34
